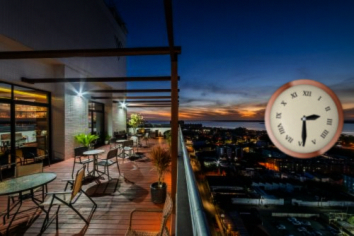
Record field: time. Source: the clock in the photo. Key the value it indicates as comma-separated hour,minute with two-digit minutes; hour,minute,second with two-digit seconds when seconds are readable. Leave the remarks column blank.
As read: 2,29
